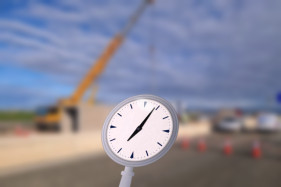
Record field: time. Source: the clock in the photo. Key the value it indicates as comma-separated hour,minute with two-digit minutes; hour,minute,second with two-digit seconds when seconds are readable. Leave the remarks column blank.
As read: 7,04
